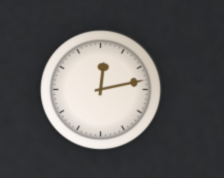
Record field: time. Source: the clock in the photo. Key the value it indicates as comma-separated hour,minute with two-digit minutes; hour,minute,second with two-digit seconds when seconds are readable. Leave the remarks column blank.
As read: 12,13
